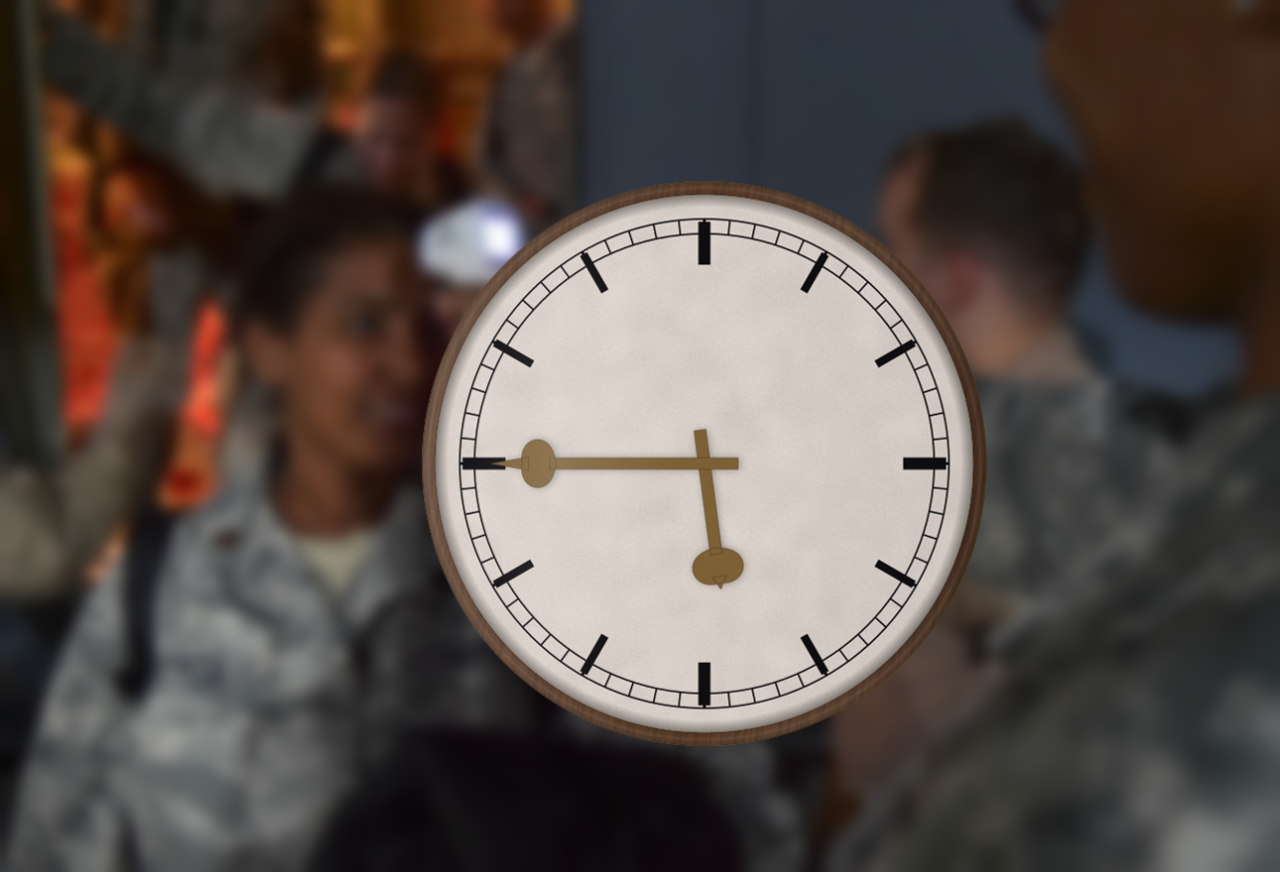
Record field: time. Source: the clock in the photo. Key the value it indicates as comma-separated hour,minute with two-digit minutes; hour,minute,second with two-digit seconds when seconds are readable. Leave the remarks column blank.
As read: 5,45
